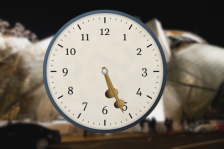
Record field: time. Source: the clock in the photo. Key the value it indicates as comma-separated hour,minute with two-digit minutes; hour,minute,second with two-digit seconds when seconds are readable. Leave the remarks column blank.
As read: 5,26
